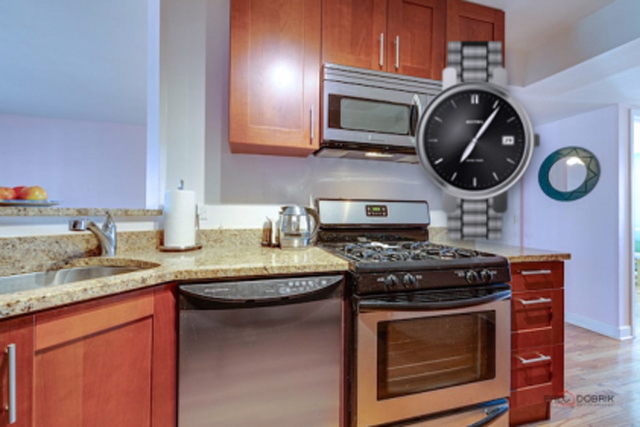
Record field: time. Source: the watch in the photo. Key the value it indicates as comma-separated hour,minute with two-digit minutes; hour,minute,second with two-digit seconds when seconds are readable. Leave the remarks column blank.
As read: 7,06
